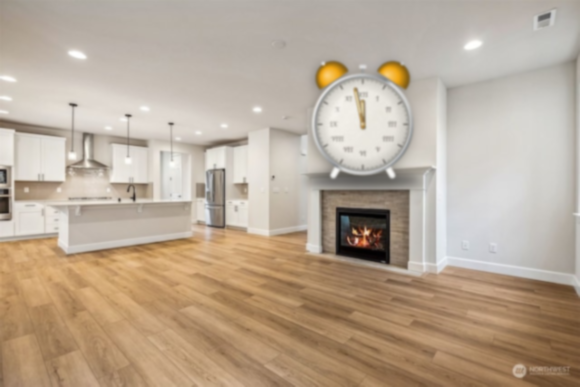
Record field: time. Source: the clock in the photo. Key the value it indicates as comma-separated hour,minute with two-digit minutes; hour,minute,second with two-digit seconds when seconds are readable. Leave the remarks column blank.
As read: 11,58
